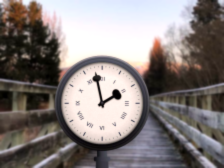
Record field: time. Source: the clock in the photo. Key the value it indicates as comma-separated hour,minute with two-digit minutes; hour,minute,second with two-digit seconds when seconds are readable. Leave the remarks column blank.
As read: 1,58
